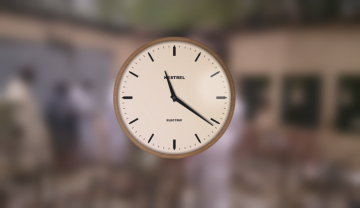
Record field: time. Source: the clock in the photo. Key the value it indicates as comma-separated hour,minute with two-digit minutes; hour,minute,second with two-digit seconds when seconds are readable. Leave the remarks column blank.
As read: 11,21
